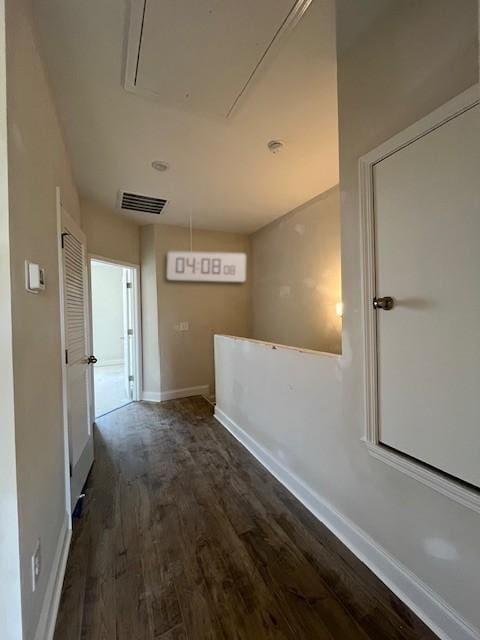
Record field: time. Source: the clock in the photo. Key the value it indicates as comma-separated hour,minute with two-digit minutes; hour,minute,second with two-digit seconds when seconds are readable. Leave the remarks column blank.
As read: 4,08
